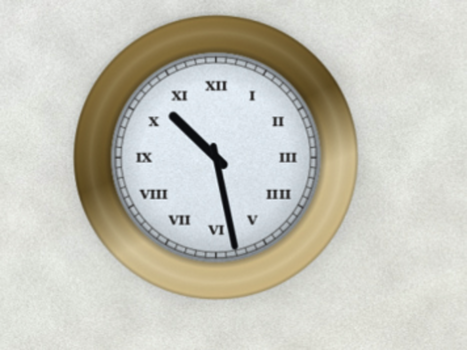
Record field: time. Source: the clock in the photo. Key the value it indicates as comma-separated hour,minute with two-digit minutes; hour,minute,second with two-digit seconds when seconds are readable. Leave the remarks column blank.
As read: 10,28
